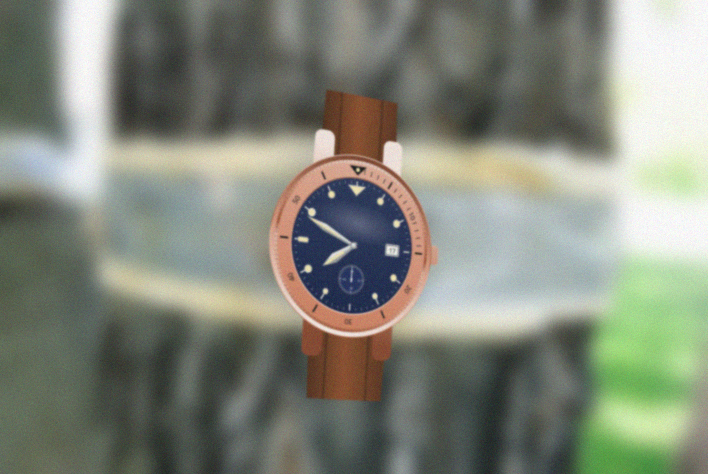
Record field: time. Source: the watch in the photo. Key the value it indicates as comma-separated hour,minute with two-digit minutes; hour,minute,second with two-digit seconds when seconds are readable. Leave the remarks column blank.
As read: 7,49
